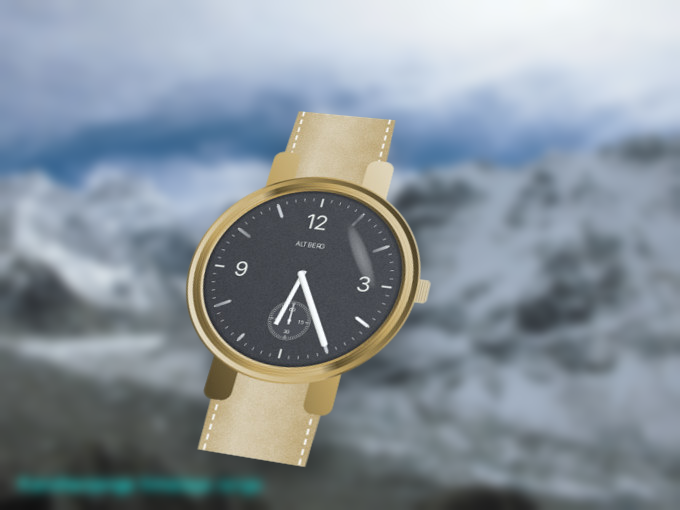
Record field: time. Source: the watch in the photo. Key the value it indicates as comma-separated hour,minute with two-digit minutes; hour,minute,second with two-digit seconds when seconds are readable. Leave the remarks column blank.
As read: 6,25
